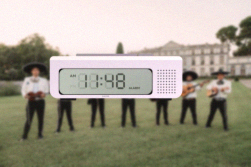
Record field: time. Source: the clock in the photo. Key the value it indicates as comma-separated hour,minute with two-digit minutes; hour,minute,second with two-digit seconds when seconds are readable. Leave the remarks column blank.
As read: 11,48
